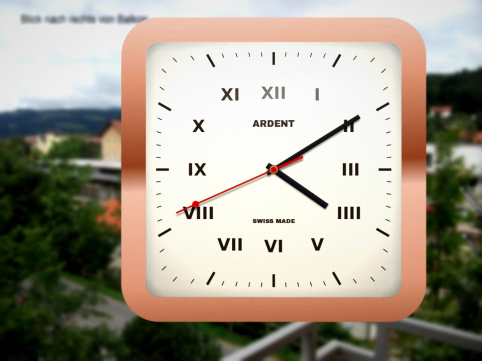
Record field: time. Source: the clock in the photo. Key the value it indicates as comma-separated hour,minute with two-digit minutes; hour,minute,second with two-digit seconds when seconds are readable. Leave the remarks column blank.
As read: 4,09,41
